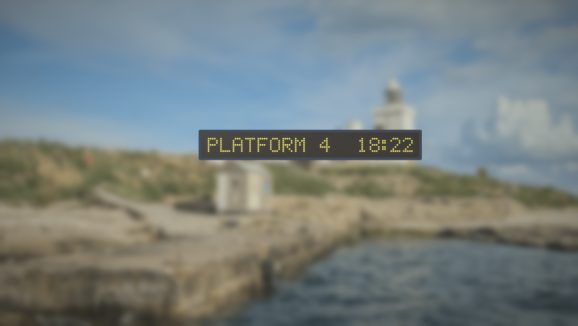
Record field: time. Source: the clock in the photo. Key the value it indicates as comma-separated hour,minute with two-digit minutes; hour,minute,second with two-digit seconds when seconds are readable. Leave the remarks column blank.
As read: 18,22
